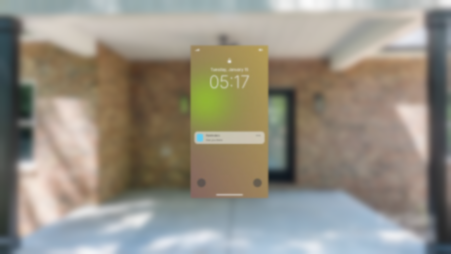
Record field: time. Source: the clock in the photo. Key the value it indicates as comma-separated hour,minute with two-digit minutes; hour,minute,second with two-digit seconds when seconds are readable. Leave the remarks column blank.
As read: 5,17
